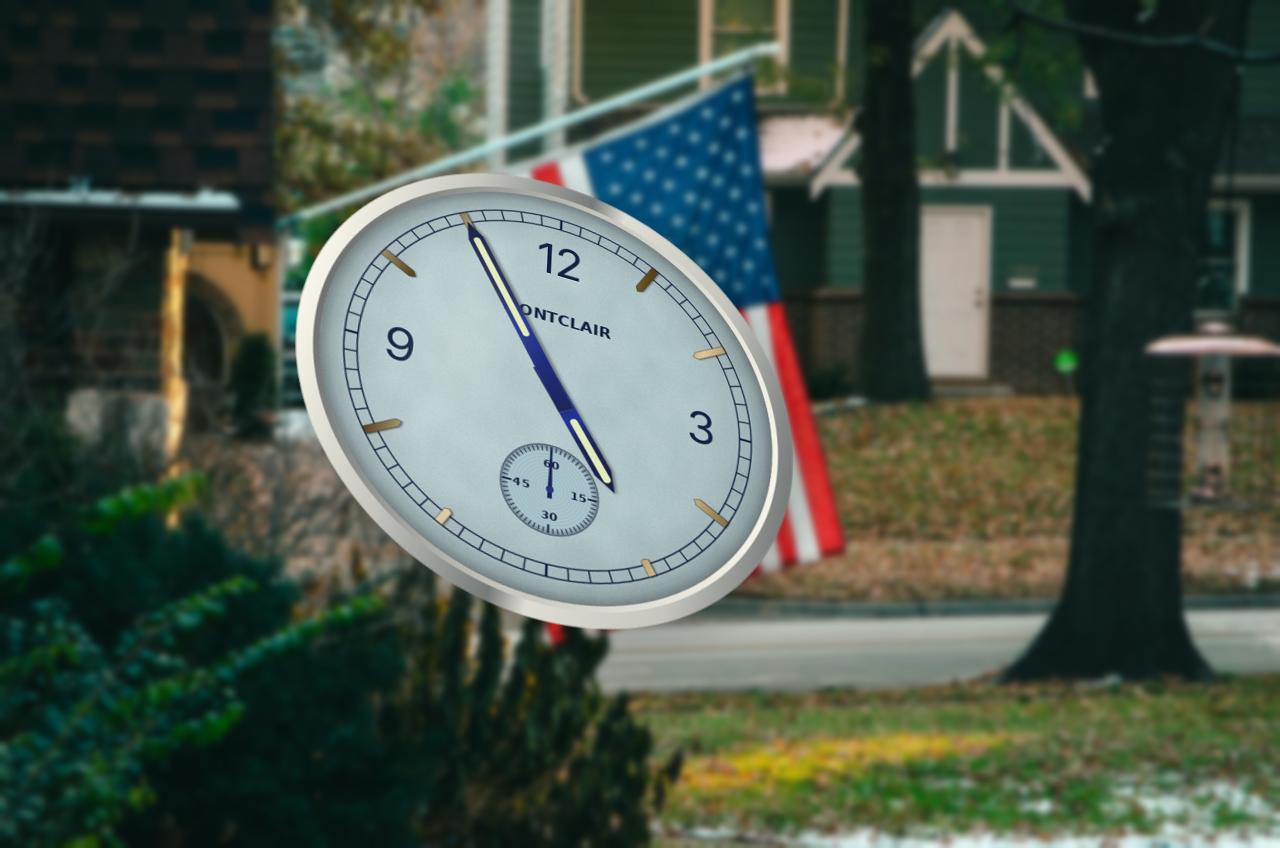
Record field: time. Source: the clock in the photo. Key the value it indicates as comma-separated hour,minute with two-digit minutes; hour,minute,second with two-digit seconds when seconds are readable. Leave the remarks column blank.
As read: 4,55,00
